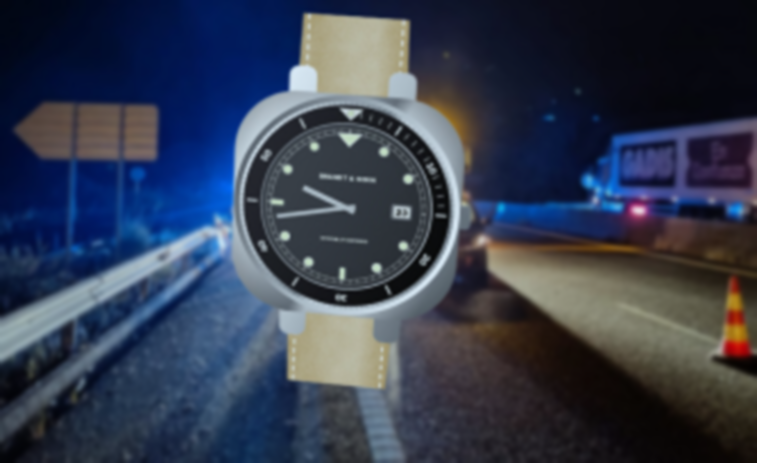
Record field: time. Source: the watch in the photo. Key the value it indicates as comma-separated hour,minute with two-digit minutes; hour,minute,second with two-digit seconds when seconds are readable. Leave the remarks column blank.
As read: 9,43
